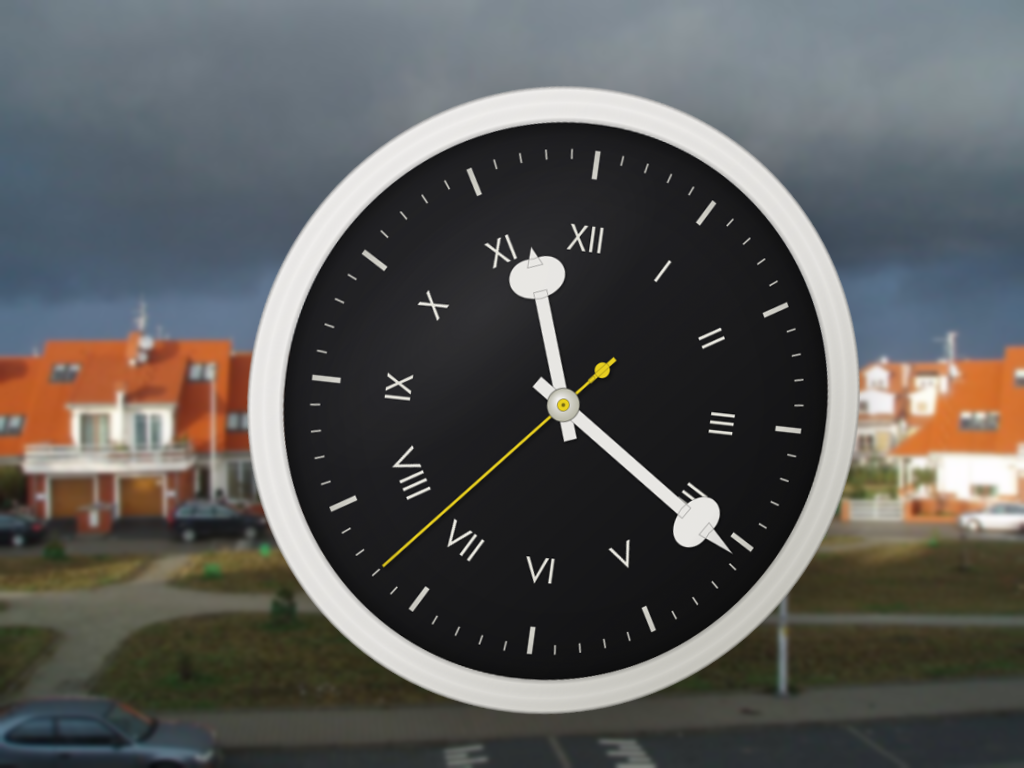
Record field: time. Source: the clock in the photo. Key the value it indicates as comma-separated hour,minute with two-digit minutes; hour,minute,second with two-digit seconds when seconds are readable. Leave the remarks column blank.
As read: 11,20,37
